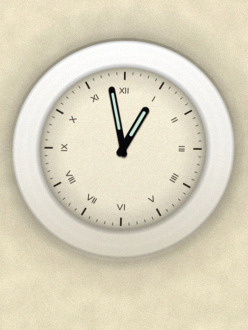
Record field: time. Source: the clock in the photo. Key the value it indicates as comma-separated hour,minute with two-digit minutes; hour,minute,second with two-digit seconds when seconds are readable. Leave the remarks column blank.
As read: 12,58
